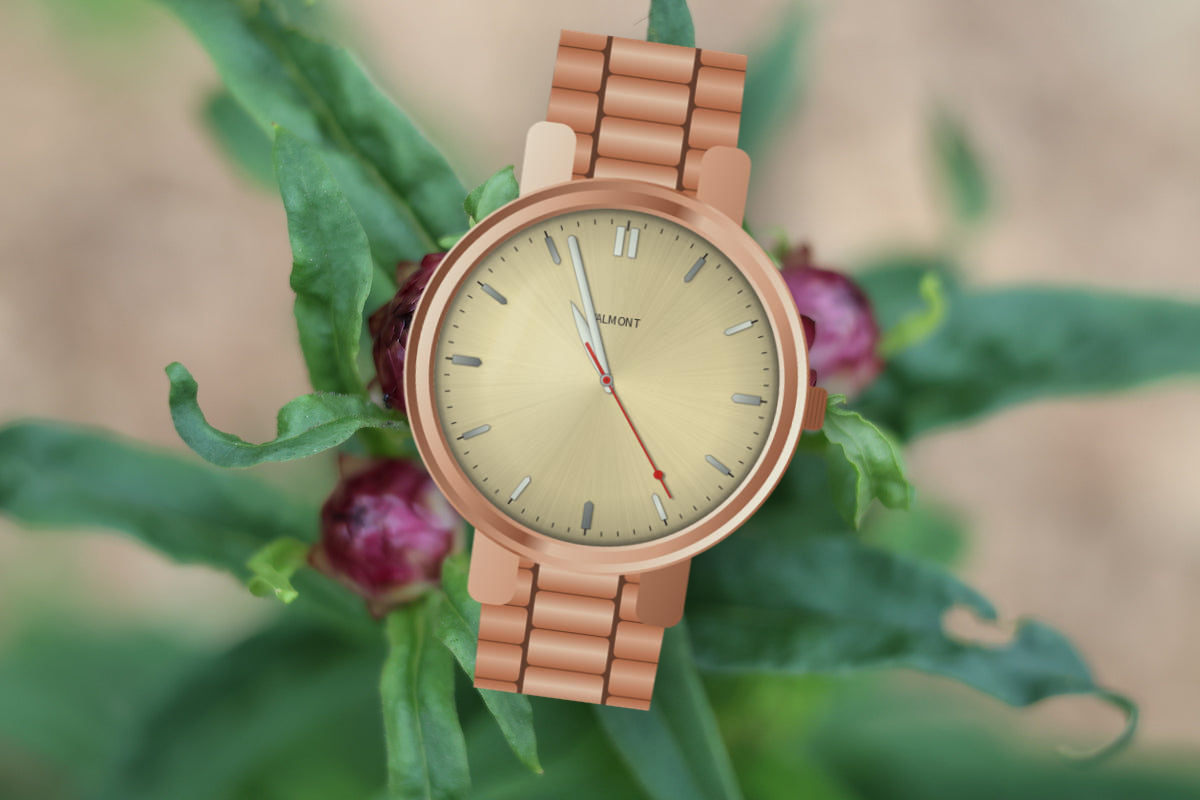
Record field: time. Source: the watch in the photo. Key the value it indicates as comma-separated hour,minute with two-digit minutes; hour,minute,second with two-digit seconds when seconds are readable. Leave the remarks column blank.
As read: 10,56,24
